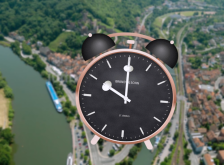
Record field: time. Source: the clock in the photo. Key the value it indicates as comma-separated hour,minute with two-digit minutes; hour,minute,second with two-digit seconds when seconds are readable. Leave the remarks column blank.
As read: 10,00
